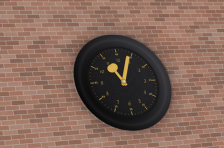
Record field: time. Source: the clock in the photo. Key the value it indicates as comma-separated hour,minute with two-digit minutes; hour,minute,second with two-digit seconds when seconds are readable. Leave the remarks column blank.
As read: 11,04
